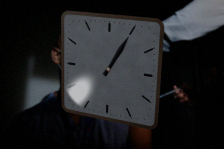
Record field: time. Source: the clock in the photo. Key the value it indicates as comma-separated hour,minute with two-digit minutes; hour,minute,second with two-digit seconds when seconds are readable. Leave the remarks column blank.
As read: 1,05
